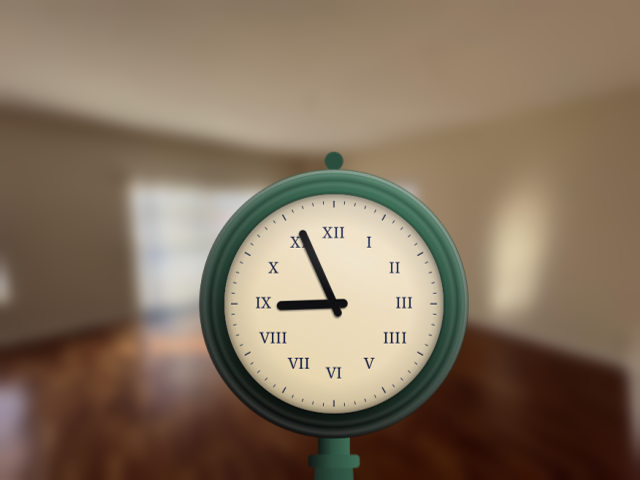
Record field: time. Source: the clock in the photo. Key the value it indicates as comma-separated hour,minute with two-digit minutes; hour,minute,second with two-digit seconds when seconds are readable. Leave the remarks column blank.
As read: 8,56
